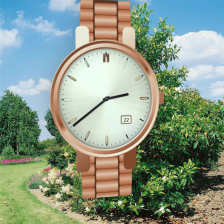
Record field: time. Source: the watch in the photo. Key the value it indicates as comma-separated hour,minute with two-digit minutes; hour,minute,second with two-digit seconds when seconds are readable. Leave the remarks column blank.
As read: 2,39
